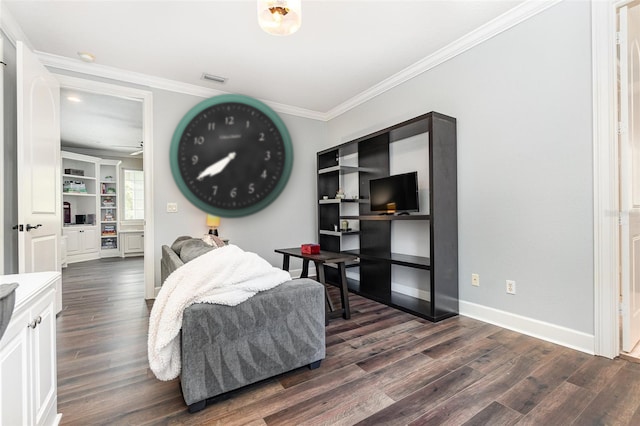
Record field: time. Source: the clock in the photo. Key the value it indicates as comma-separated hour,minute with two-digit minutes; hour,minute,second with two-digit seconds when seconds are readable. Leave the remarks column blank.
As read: 7,40
